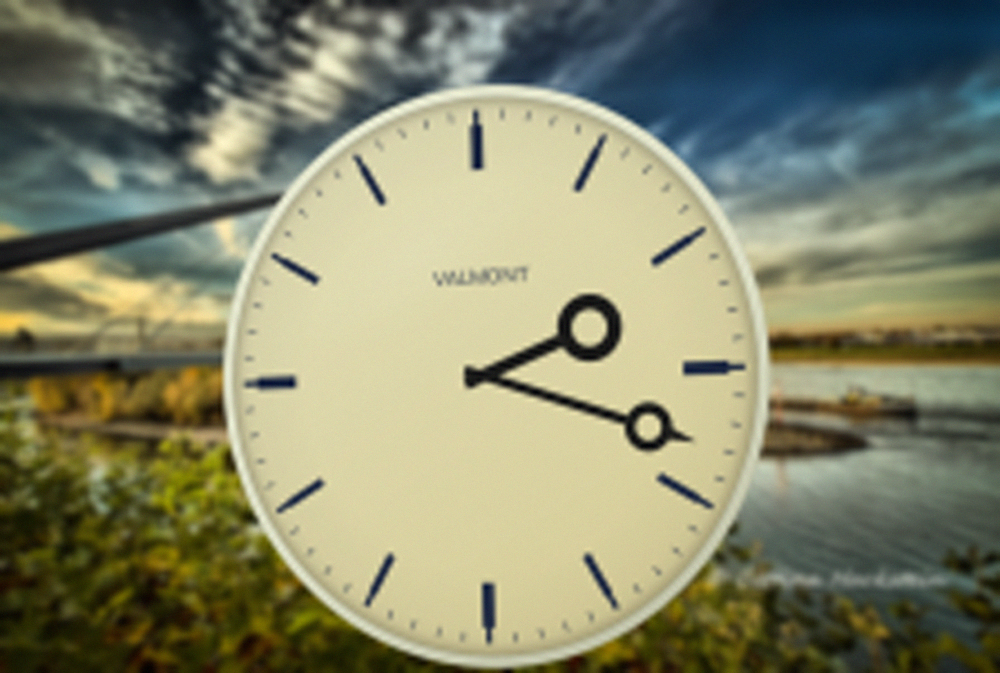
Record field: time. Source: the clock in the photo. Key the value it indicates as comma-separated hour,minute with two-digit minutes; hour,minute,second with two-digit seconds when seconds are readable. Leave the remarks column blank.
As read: 2,18
